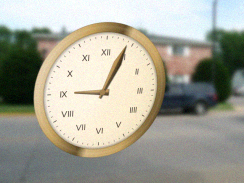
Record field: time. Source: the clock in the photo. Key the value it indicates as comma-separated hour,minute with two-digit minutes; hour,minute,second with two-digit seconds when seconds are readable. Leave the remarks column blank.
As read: 9,04
